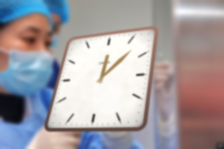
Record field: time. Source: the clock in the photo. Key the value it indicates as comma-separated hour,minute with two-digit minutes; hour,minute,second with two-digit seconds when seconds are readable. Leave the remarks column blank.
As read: 12,07
